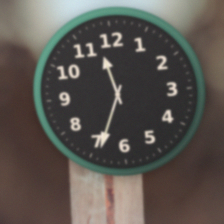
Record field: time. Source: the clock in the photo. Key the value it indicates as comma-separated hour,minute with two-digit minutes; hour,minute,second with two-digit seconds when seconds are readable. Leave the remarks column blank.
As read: 11,34
